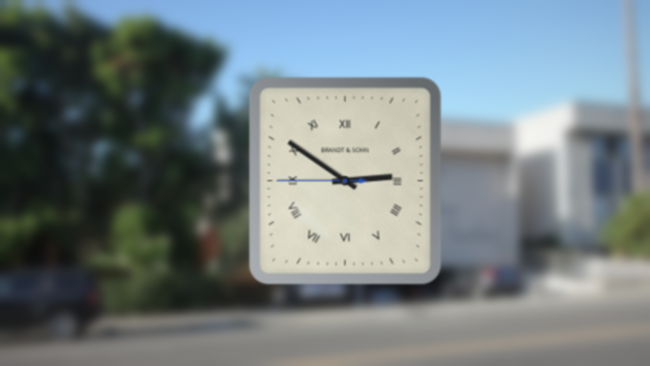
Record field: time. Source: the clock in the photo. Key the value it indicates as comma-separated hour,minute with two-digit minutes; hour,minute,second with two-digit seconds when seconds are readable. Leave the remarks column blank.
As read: 2,50,45
